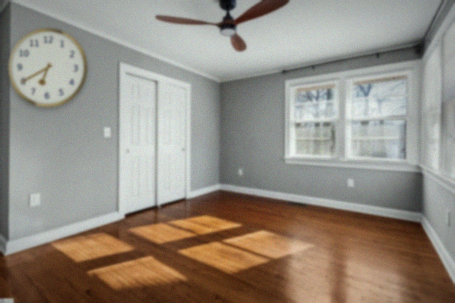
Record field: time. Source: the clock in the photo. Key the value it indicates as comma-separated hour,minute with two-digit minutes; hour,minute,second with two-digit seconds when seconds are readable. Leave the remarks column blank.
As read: 6,40
